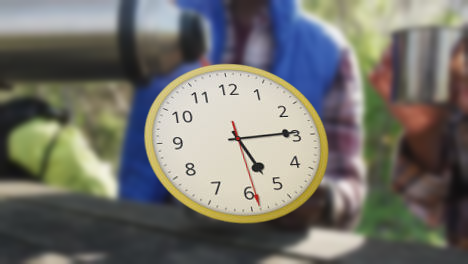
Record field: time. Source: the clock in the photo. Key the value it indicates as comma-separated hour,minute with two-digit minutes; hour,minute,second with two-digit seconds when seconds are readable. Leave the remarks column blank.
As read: 5,14,29
